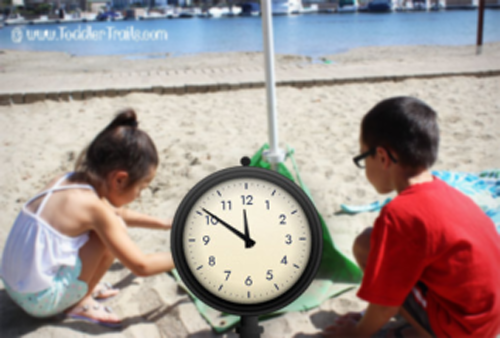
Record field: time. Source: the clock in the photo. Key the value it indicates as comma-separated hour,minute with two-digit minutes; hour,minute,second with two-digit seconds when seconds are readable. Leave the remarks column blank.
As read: 11,51
